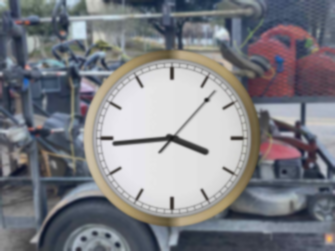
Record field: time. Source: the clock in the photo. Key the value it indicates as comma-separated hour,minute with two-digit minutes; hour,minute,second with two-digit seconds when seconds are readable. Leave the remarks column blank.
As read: 3,44,07
